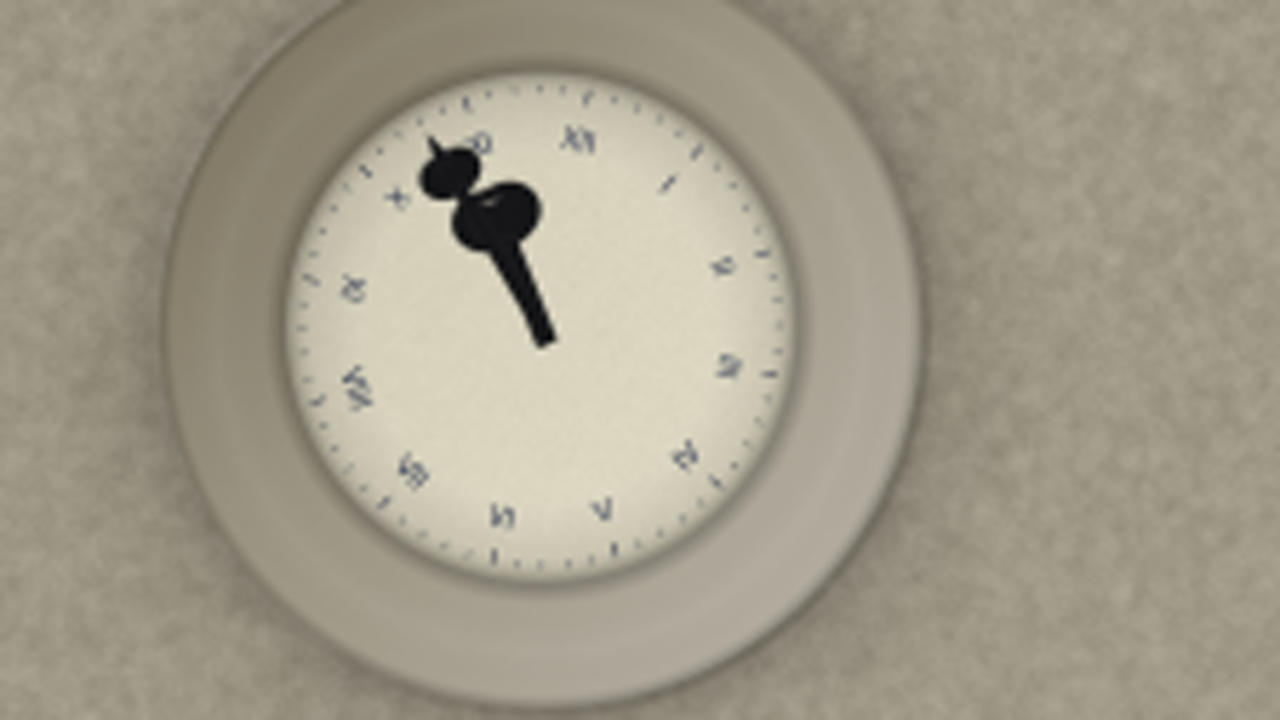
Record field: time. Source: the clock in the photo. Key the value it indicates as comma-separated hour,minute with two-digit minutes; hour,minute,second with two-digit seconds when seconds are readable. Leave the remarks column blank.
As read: 10,53
